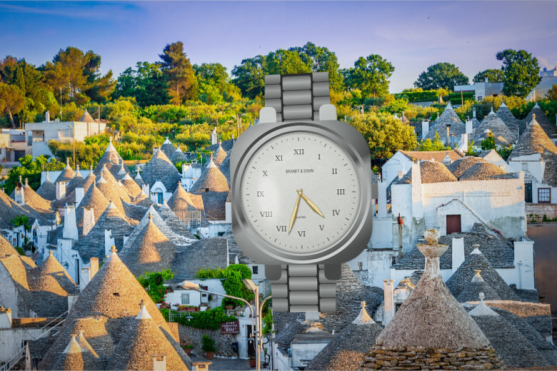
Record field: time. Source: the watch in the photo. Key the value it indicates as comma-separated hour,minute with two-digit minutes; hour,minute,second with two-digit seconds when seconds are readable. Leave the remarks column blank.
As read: 4,33
